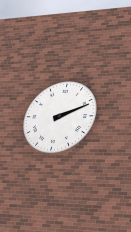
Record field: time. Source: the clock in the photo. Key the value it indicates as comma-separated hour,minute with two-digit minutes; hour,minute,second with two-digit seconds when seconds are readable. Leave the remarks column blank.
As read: 2,11
